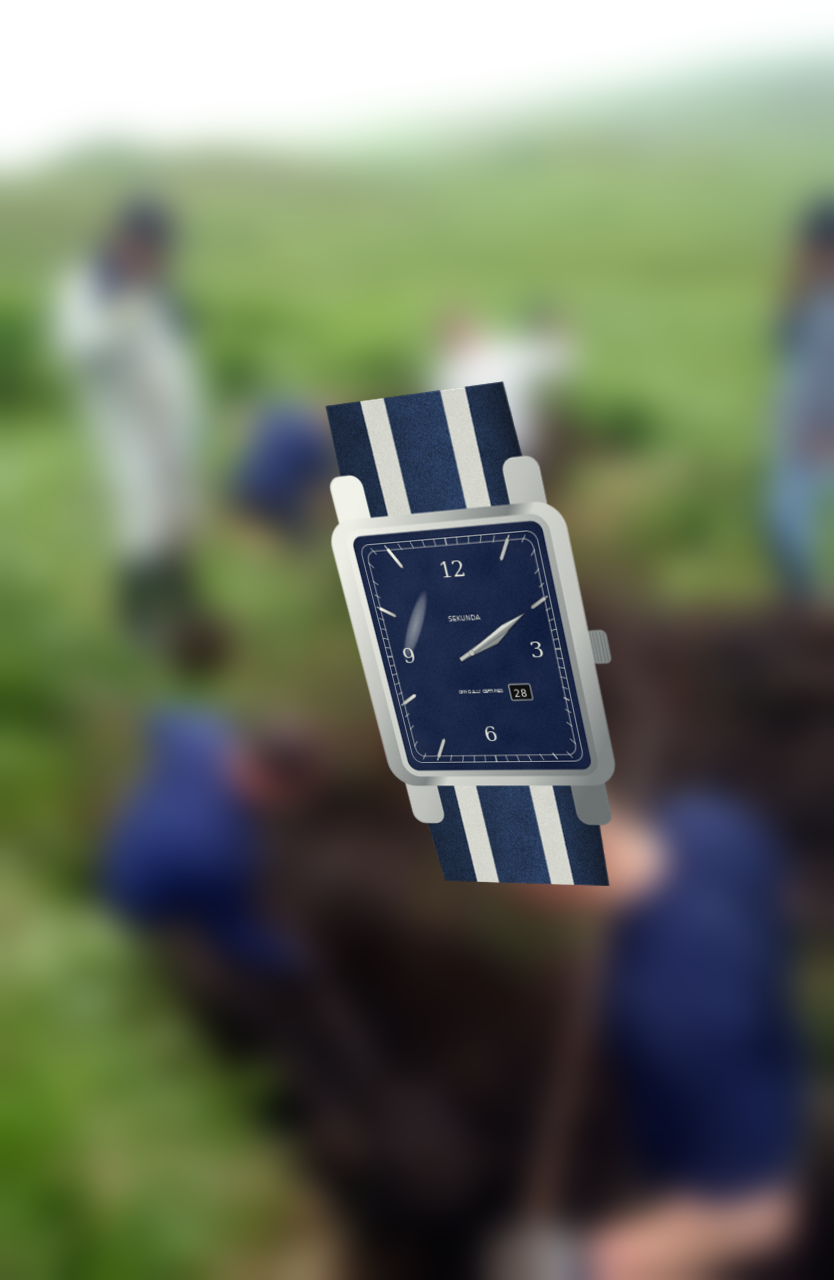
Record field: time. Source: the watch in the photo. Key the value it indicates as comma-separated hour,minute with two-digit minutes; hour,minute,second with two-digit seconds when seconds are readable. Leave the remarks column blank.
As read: 2,10
